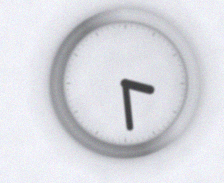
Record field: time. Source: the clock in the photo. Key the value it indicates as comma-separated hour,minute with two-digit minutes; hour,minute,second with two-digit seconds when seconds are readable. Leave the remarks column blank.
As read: 3,29
